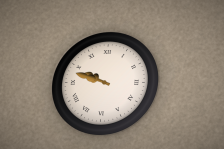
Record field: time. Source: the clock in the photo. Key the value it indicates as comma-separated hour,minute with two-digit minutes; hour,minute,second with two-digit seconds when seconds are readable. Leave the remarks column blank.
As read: 9,48
